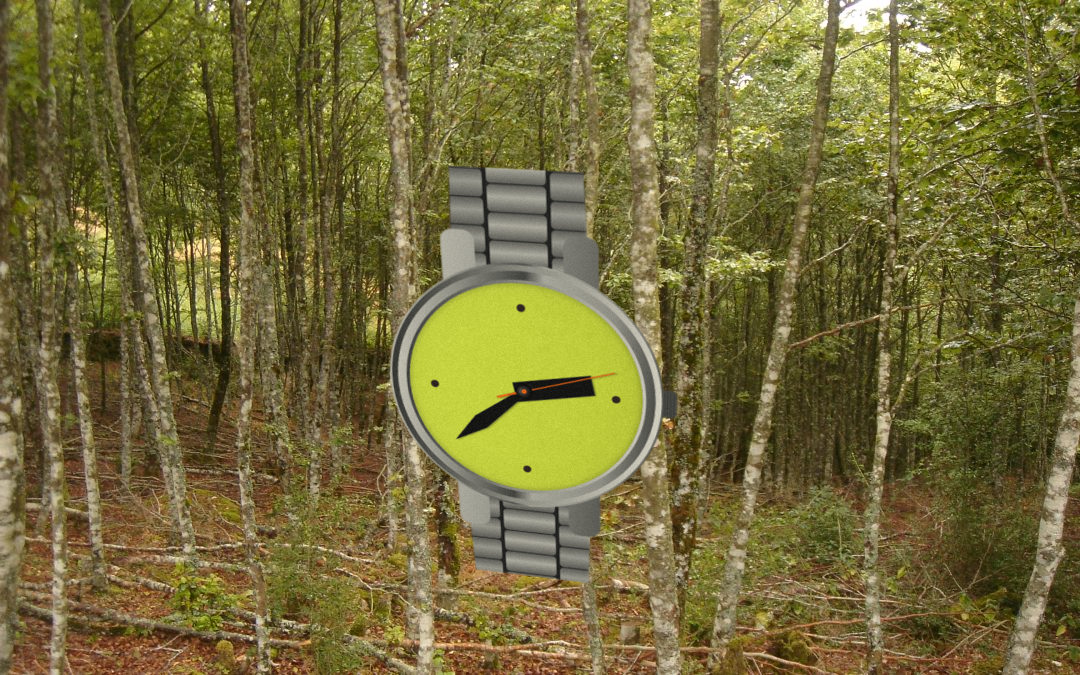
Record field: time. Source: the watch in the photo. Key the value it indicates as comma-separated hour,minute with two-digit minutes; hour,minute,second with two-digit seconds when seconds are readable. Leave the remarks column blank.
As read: 2,38,12
